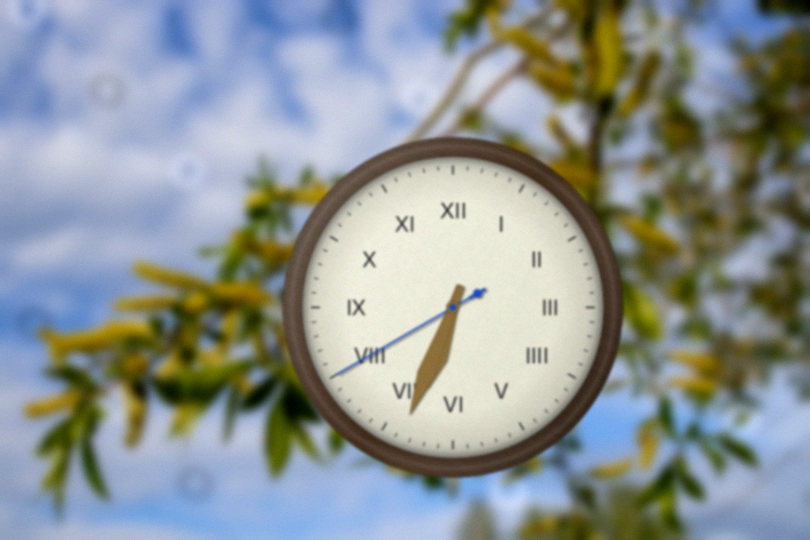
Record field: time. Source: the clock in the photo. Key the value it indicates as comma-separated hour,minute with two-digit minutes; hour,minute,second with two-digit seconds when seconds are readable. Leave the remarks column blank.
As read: 6,33,40
